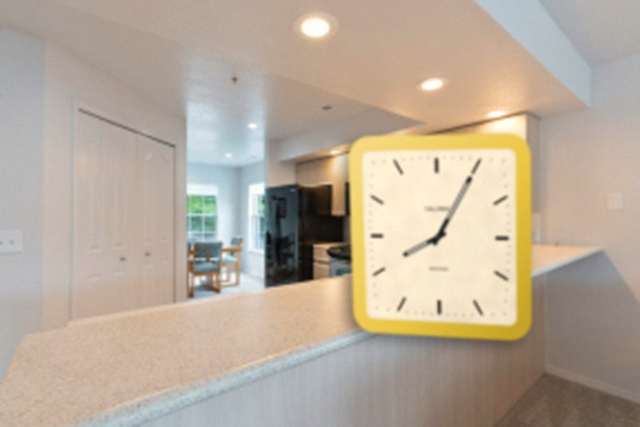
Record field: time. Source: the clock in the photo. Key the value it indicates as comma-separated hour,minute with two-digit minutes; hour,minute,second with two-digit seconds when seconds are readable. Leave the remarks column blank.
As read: 8,05
